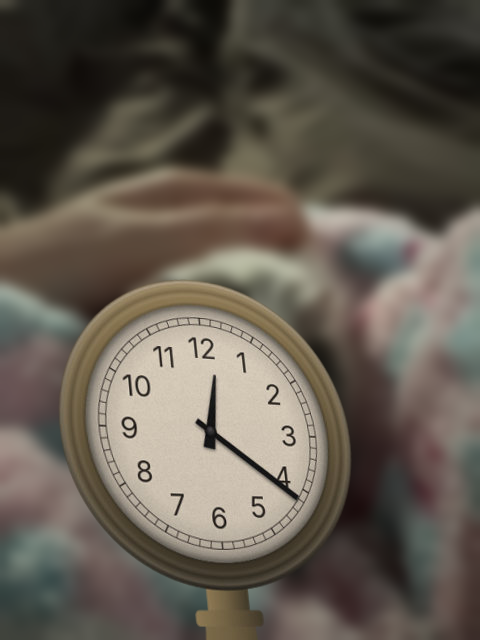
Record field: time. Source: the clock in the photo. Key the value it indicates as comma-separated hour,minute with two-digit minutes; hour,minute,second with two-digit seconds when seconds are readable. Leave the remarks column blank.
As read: 12,21
